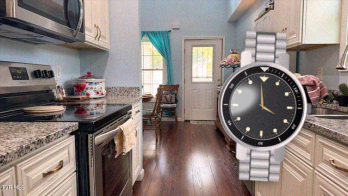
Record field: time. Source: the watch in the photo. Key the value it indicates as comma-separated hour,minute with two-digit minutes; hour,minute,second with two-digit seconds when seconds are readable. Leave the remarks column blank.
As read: 3,59
